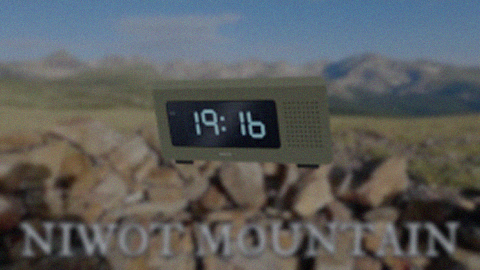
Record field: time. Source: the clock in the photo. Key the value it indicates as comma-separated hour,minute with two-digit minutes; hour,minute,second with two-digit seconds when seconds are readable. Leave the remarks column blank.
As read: 19,16
